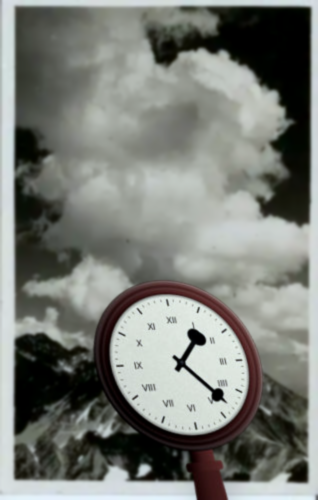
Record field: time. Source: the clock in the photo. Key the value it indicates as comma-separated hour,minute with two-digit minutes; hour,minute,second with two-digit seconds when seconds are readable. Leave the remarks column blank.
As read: 1,23
